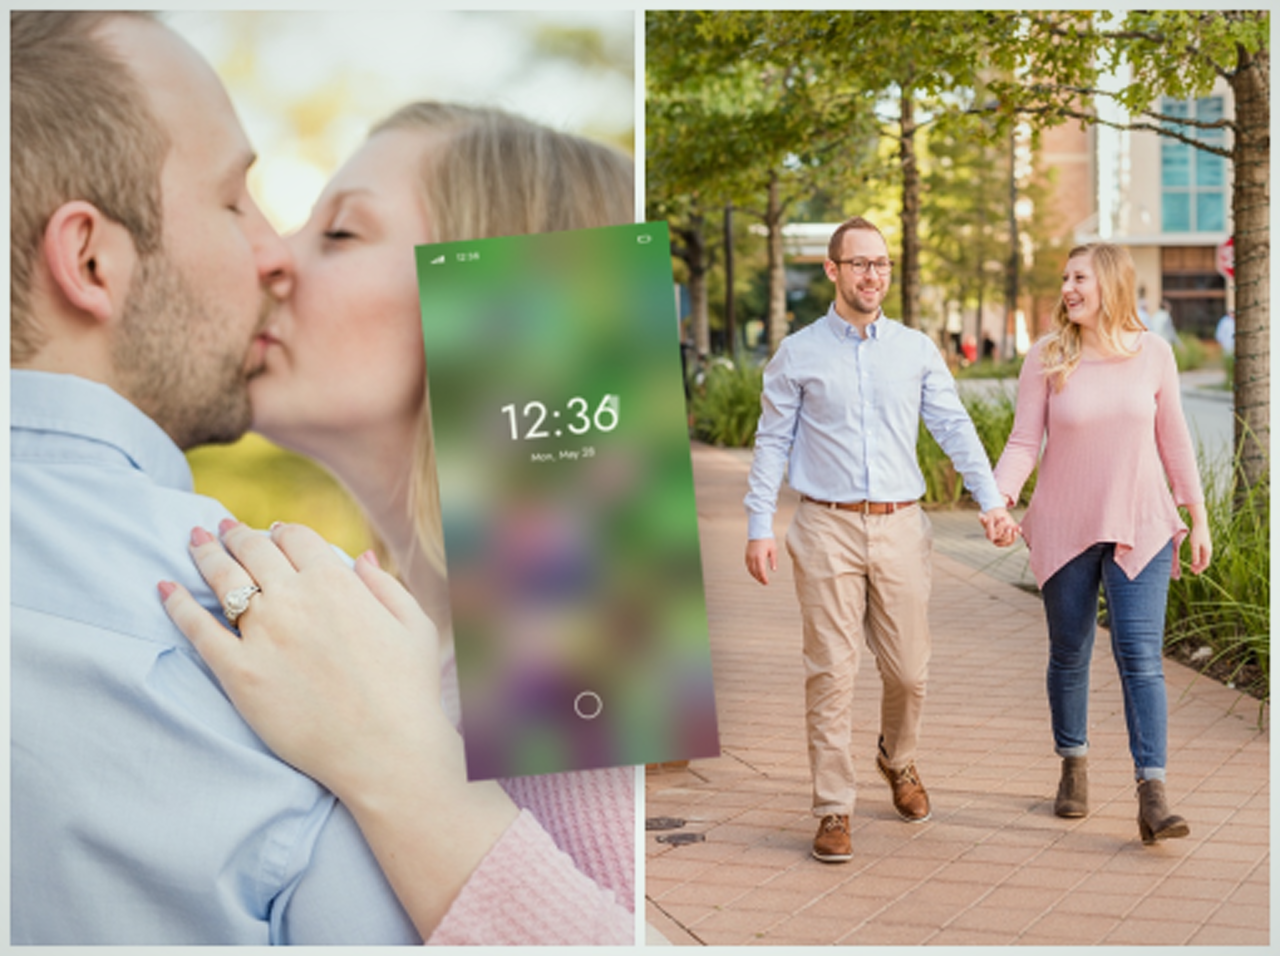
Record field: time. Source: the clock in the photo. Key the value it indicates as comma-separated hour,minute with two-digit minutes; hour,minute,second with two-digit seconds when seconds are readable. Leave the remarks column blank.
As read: 12,36
